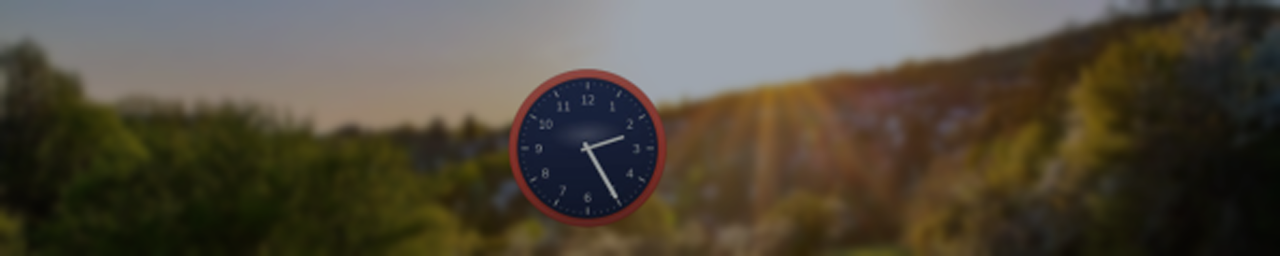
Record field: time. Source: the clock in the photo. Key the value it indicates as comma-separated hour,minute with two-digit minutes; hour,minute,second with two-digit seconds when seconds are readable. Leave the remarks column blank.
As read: 2,25
